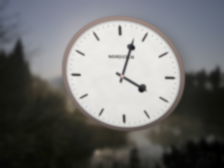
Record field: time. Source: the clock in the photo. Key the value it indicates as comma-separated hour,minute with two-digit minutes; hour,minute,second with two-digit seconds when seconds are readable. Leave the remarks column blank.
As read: 4,03
